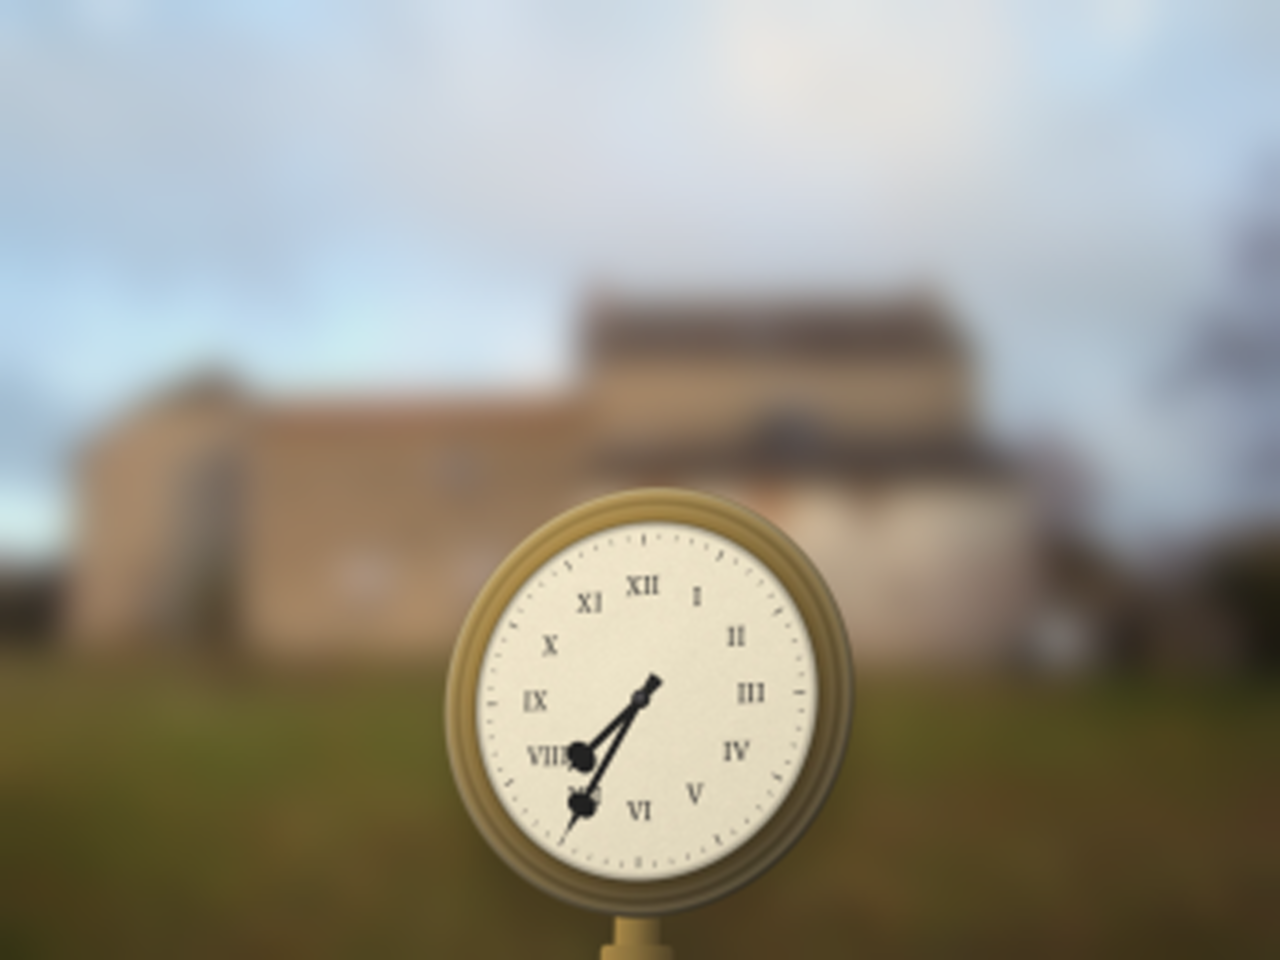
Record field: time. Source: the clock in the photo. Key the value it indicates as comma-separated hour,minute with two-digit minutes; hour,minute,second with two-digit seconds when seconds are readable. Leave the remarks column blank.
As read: 7,35
